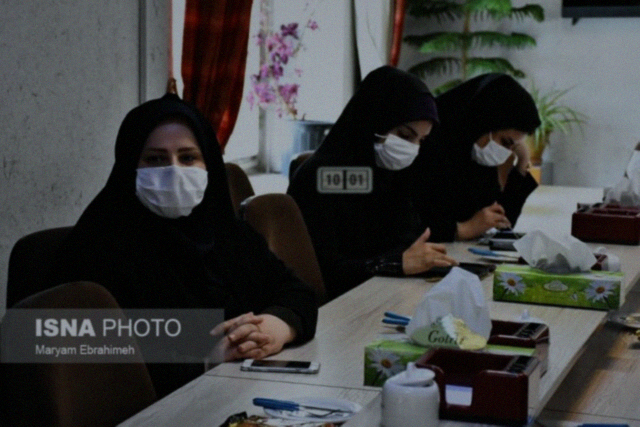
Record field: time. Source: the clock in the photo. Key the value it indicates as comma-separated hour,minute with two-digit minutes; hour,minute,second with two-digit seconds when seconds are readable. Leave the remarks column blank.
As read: 10,01
